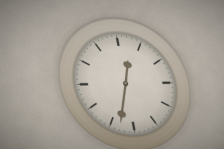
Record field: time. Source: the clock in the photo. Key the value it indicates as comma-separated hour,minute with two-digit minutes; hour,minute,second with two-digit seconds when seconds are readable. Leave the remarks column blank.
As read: 12,33
